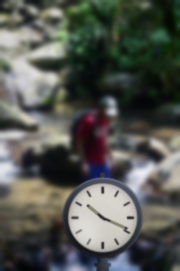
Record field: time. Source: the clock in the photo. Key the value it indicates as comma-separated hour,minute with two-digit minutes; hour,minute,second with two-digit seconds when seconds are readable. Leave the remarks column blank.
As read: 10,19
